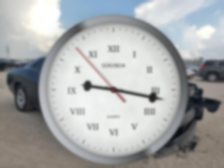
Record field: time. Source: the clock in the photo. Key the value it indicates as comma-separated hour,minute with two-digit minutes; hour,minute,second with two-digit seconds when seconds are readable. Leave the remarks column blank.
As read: 9,16,53
